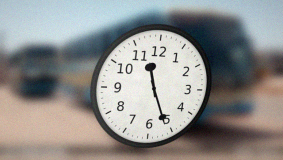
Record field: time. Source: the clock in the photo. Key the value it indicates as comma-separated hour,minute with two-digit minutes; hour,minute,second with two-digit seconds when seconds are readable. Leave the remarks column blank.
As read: 11,26
